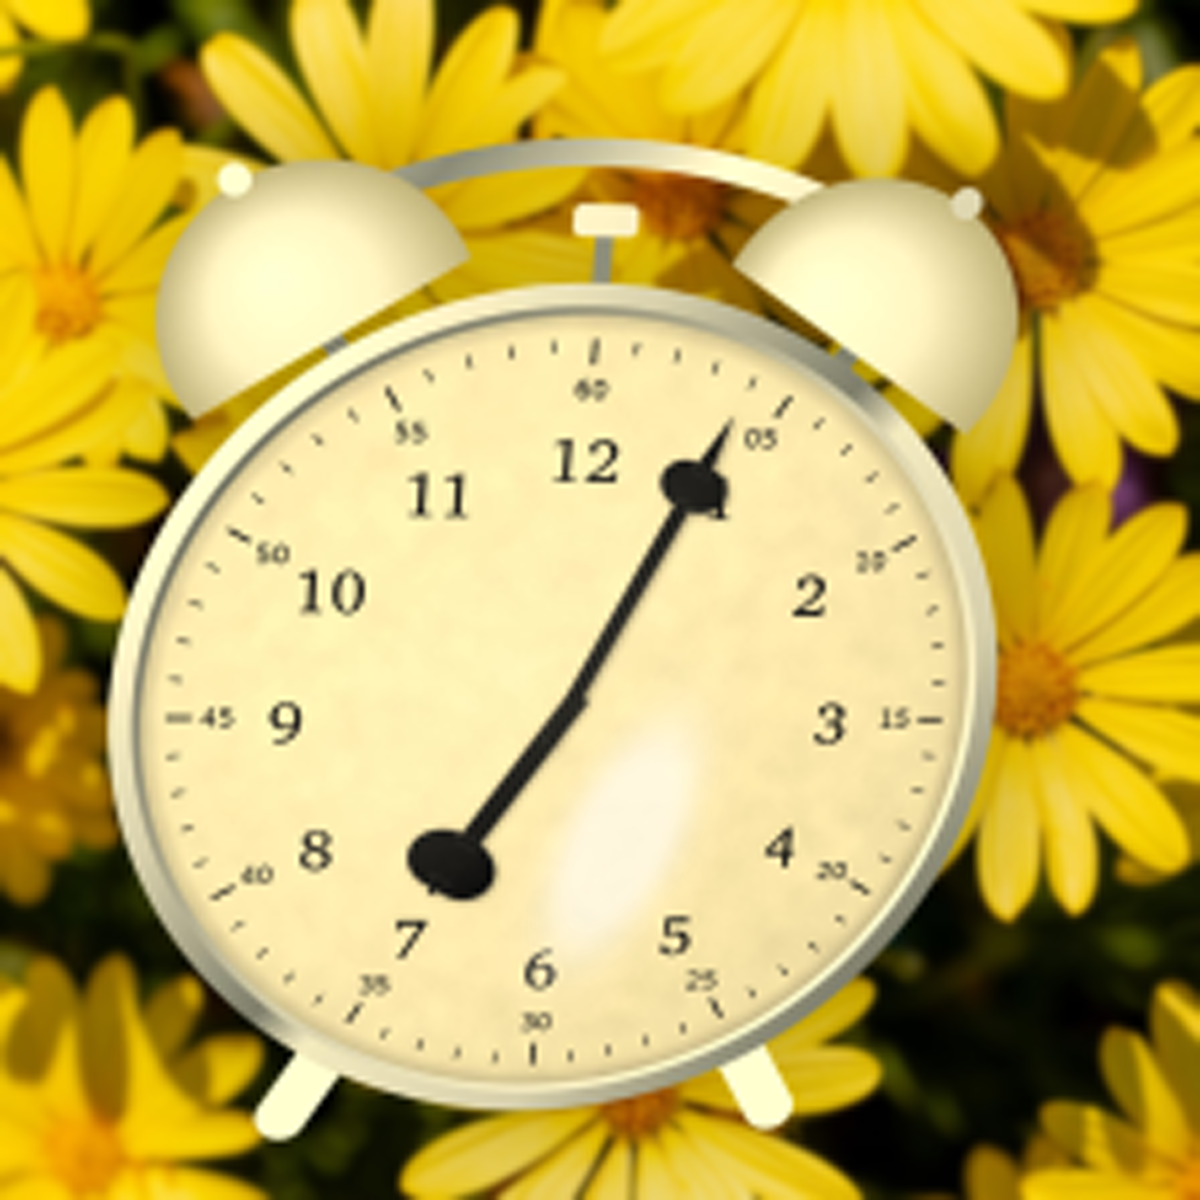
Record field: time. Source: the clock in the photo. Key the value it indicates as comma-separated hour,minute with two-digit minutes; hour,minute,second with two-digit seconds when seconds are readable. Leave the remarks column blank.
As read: 7,04
